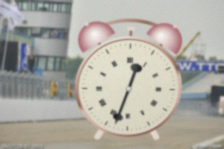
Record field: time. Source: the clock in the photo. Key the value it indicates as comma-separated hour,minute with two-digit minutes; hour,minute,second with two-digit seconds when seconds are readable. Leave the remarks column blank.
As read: 12,33
